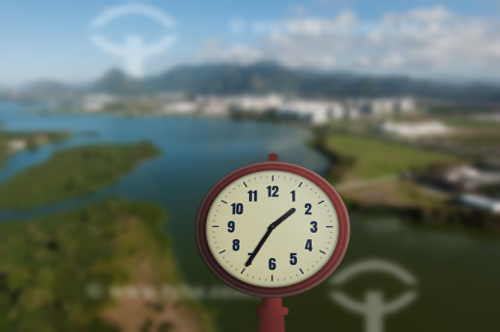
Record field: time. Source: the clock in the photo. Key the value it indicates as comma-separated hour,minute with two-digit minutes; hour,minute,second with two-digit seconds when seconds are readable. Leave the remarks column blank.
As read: 1,35
